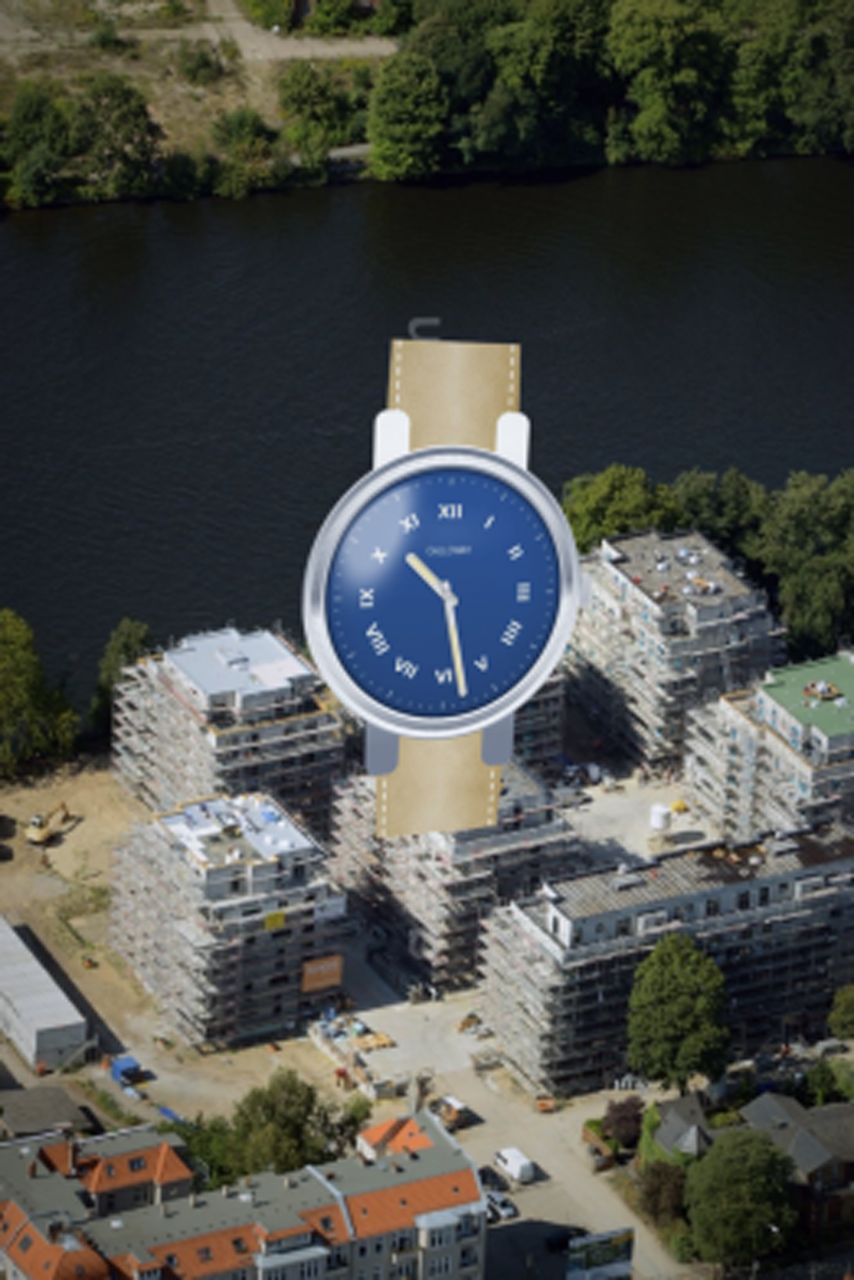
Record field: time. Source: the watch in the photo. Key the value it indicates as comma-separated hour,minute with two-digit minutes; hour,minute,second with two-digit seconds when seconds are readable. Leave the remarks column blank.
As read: 10,28
